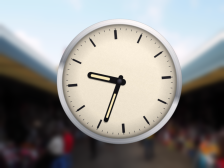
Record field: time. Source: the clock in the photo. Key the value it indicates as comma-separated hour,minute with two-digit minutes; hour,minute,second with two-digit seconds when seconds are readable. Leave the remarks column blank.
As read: 9,34
